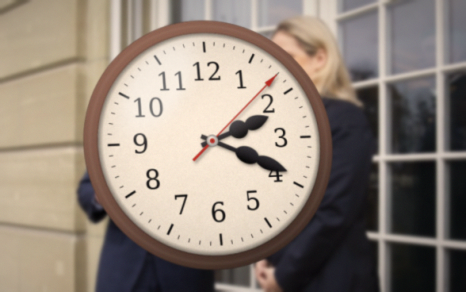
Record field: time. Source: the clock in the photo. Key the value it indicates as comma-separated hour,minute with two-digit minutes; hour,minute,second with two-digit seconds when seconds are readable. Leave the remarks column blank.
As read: 2,19,08
